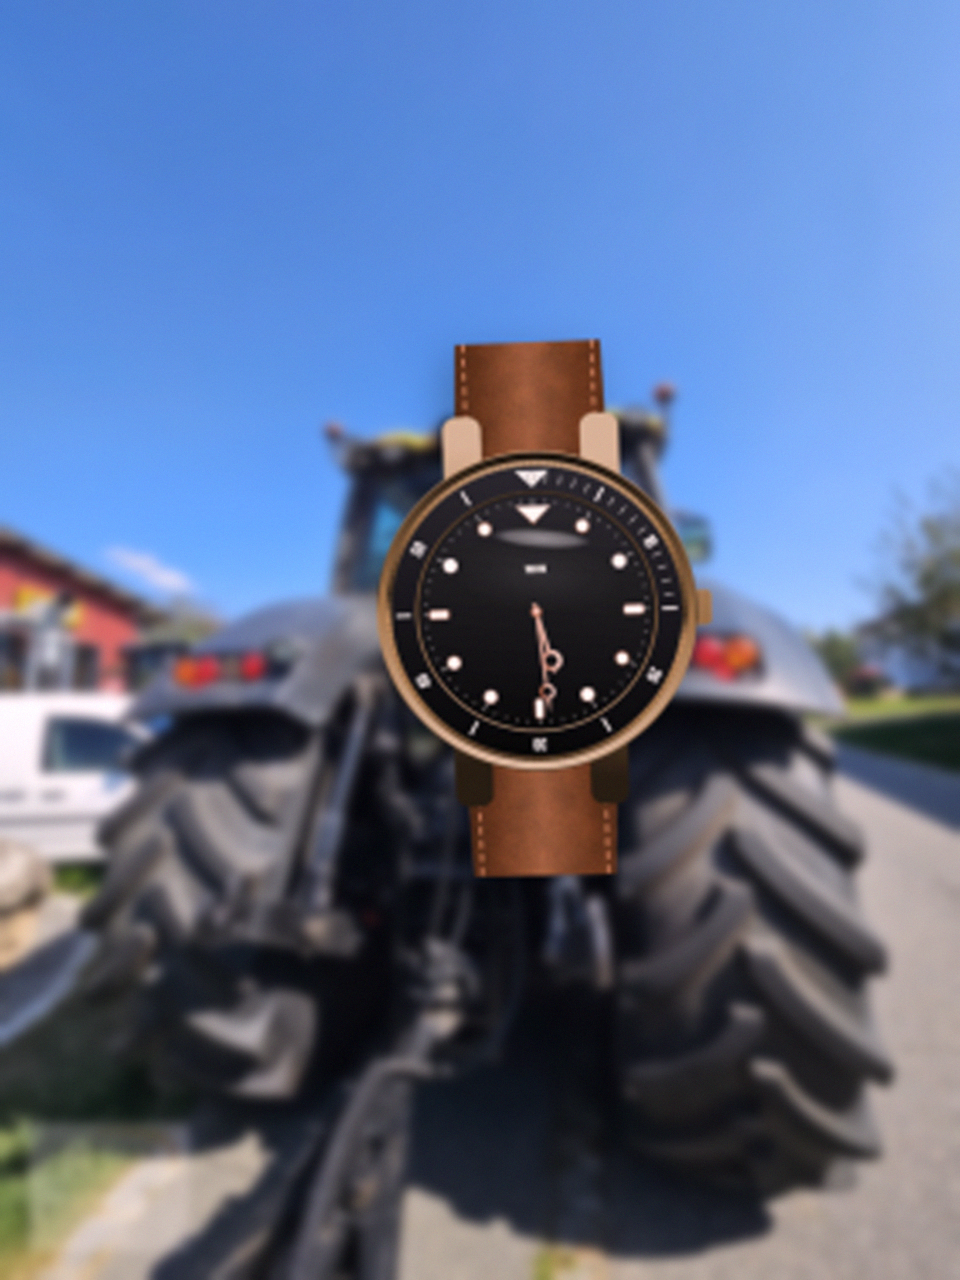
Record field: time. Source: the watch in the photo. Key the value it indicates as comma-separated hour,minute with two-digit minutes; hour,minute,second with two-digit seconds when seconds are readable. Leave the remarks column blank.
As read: 5,29
